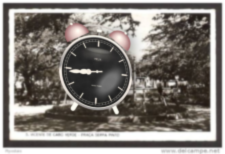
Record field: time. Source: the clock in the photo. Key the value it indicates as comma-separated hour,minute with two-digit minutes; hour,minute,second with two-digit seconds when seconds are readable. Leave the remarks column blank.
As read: 8,44
